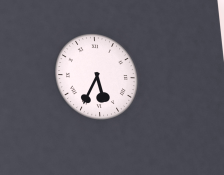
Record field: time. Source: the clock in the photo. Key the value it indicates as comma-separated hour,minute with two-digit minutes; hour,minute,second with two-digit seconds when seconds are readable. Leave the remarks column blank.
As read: 5,35
